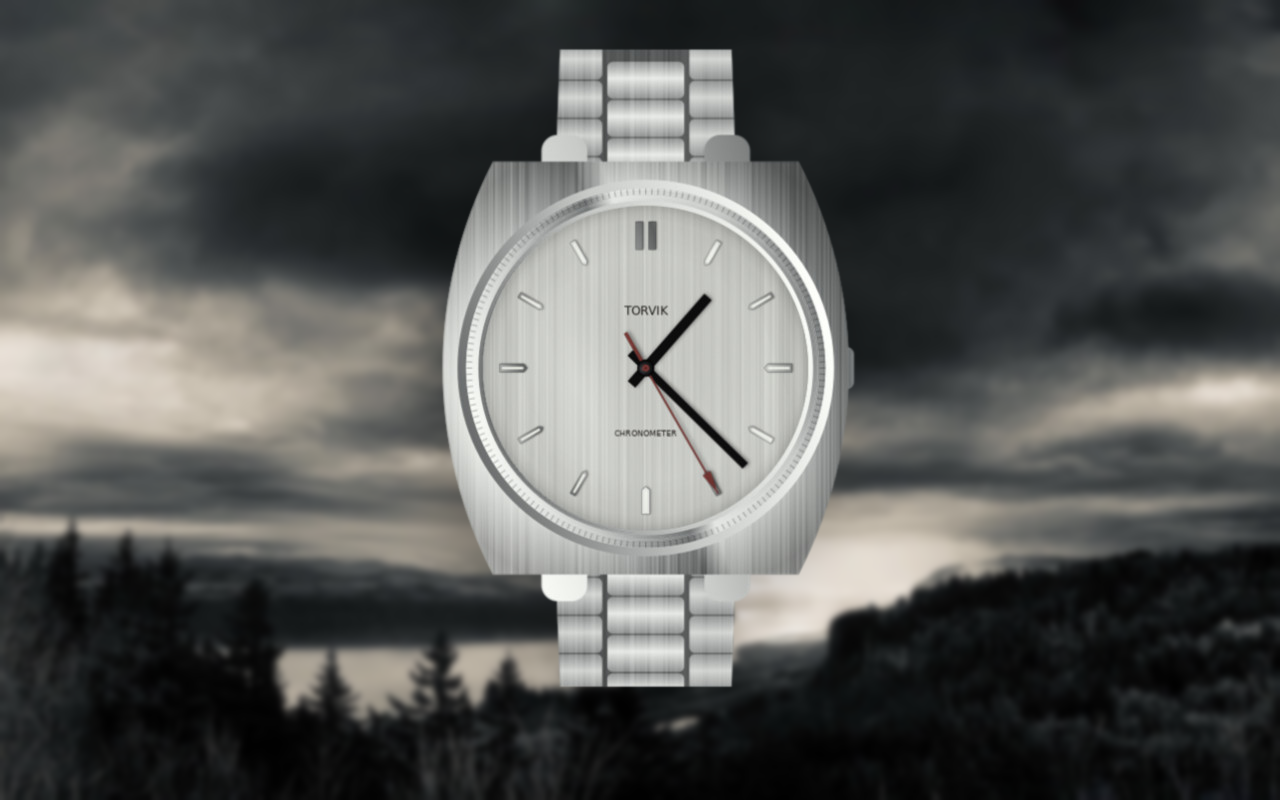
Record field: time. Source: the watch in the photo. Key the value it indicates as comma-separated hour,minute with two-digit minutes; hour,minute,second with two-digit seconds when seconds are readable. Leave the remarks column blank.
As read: 1,22,25
